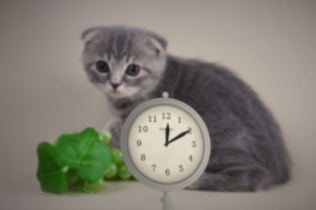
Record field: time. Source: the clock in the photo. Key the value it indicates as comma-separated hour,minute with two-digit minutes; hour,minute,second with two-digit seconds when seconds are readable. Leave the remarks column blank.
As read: 12,10
